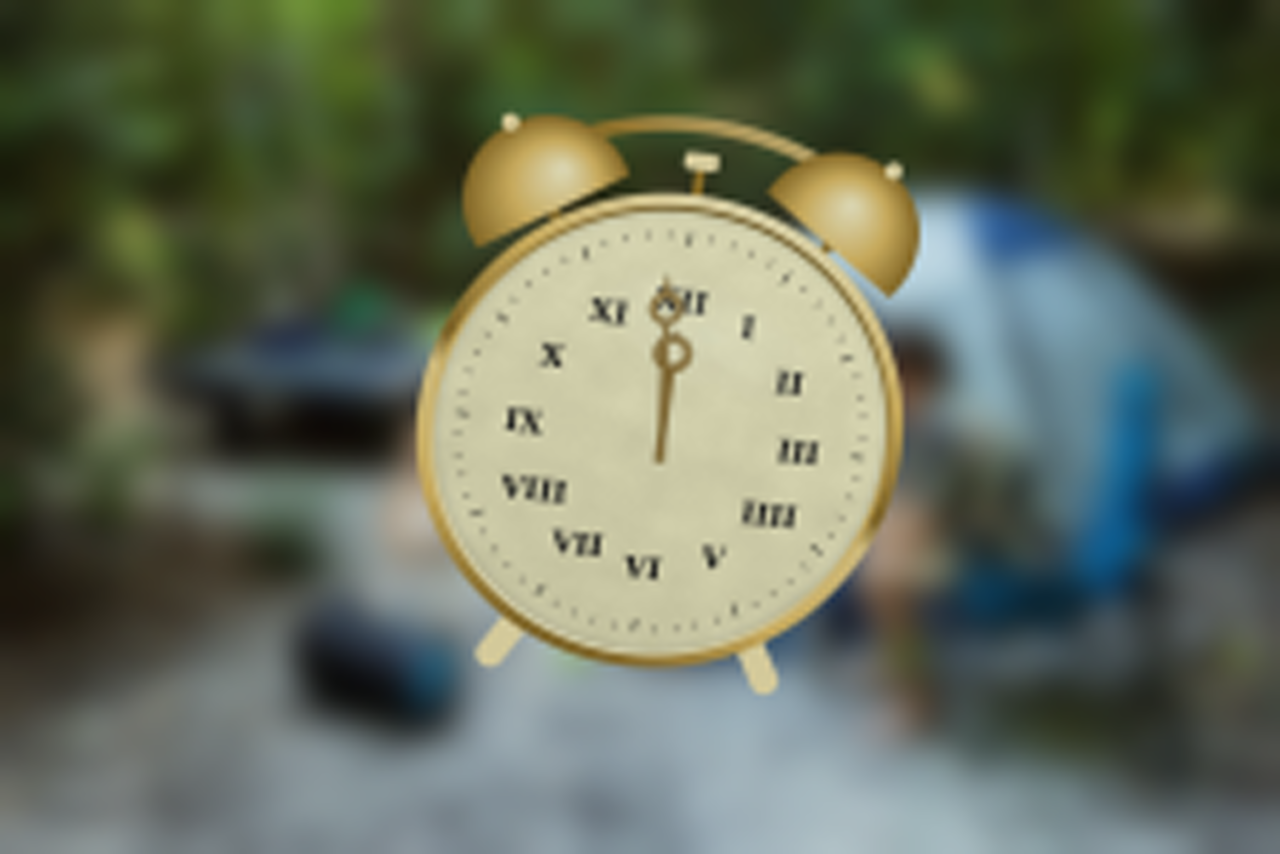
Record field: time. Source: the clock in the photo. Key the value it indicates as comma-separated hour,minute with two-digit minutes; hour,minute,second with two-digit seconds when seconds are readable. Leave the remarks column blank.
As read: 11,59
